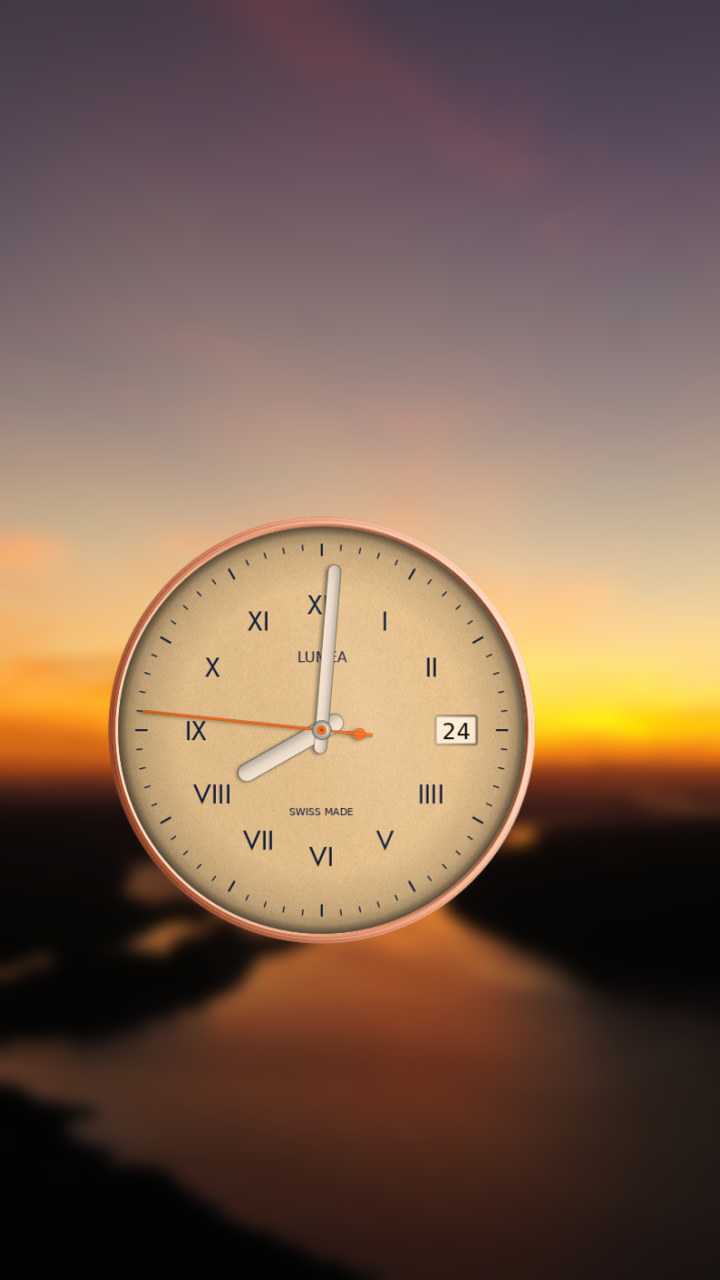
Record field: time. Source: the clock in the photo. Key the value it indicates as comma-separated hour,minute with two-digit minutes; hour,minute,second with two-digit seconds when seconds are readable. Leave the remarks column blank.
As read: 8,00,46
